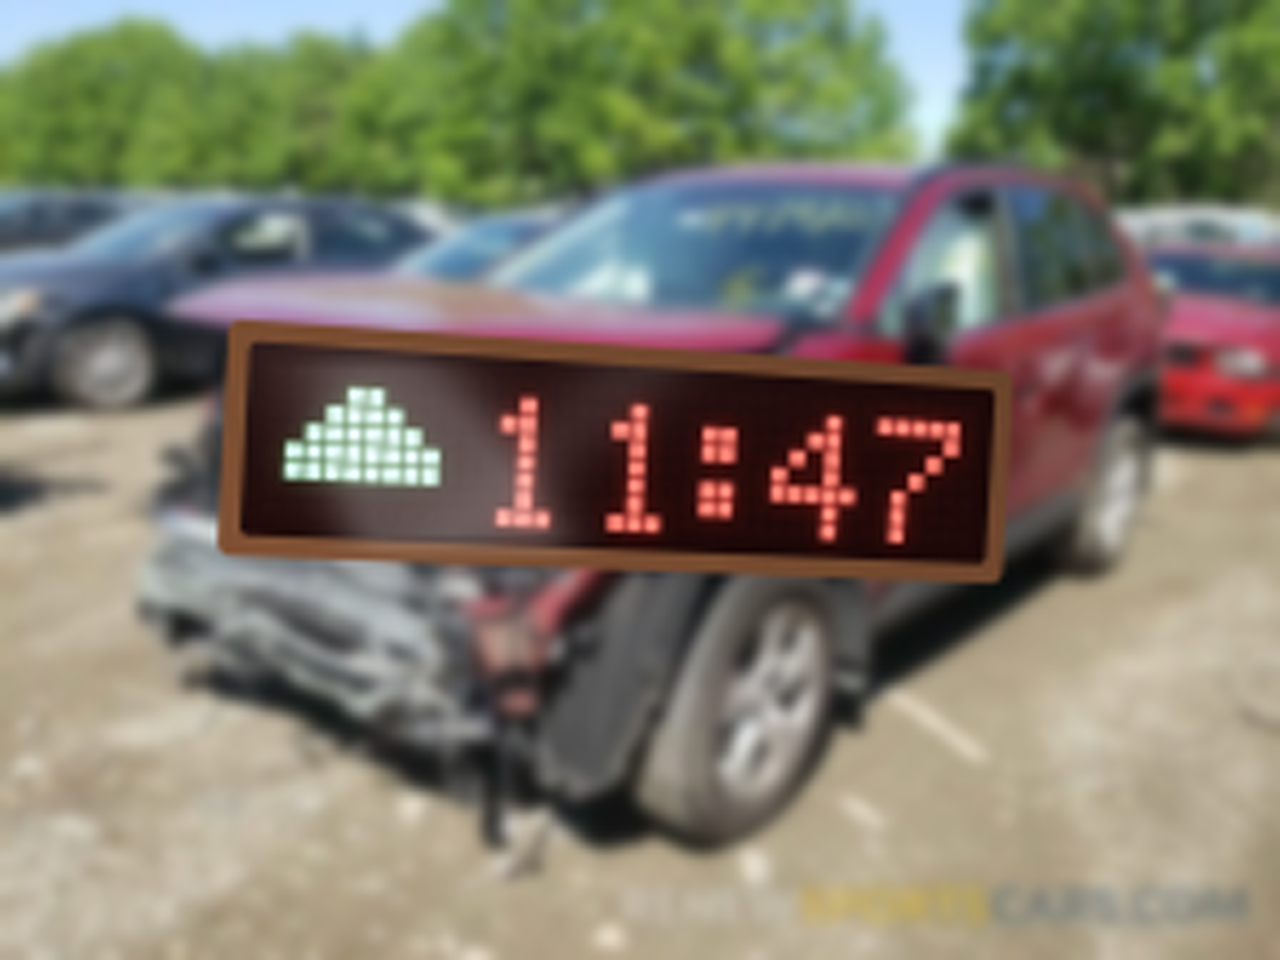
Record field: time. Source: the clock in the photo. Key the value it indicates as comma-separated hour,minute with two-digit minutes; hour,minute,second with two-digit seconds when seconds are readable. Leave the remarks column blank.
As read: 11,47
